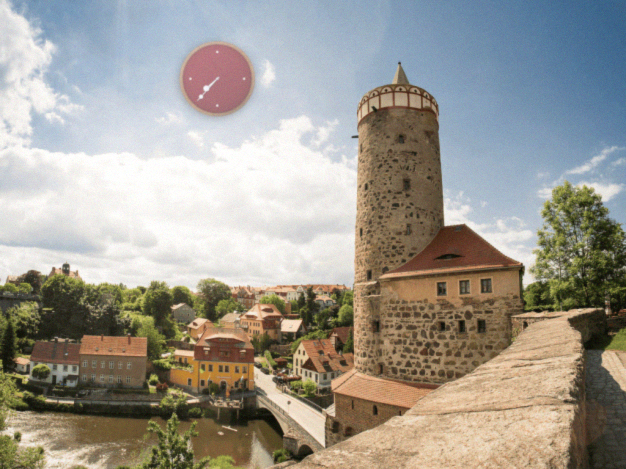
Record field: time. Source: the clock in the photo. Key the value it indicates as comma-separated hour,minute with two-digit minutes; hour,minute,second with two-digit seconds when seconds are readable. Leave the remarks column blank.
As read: 7,37
